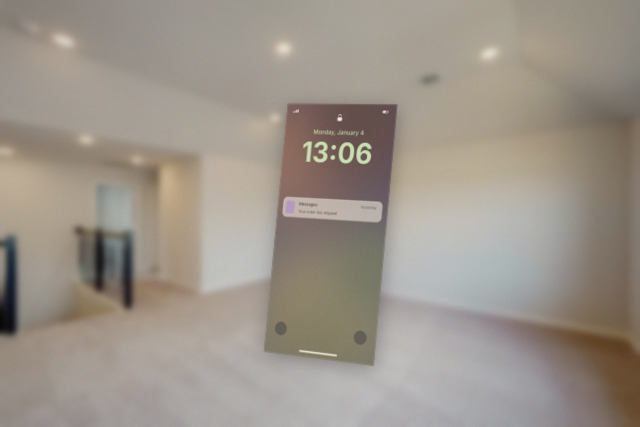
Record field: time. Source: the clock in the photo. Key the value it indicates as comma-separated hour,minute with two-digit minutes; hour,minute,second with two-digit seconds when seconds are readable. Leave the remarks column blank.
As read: 13,06
